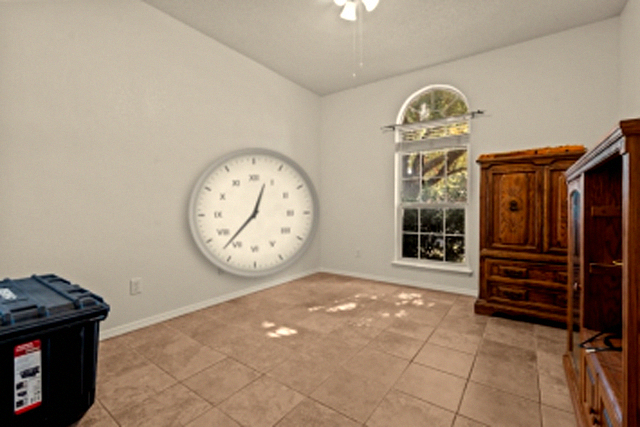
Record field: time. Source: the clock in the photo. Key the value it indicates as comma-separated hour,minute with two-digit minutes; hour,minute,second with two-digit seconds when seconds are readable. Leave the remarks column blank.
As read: 12,37
